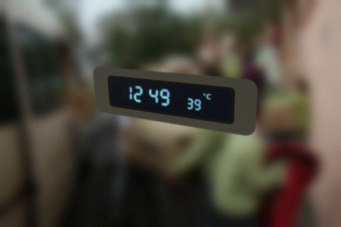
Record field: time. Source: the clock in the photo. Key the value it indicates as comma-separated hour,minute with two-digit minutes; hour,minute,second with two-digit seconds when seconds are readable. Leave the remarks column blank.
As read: 12,49
